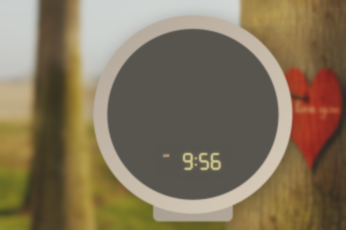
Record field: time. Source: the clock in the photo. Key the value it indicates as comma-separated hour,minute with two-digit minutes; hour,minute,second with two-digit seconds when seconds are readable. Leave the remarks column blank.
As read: 9,56
